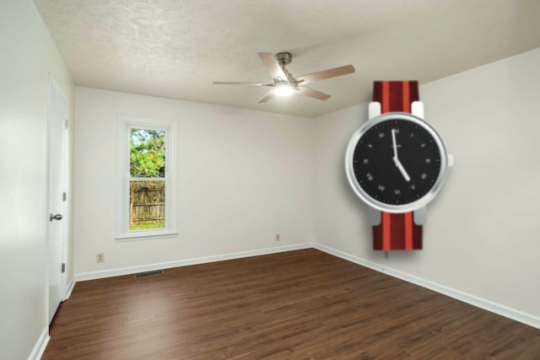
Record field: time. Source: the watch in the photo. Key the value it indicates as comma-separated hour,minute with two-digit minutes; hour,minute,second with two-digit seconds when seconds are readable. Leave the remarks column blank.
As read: 4,59
